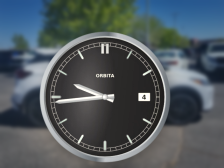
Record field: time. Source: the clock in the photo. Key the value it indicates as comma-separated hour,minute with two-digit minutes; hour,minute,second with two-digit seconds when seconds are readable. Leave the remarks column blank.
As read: 9,44
